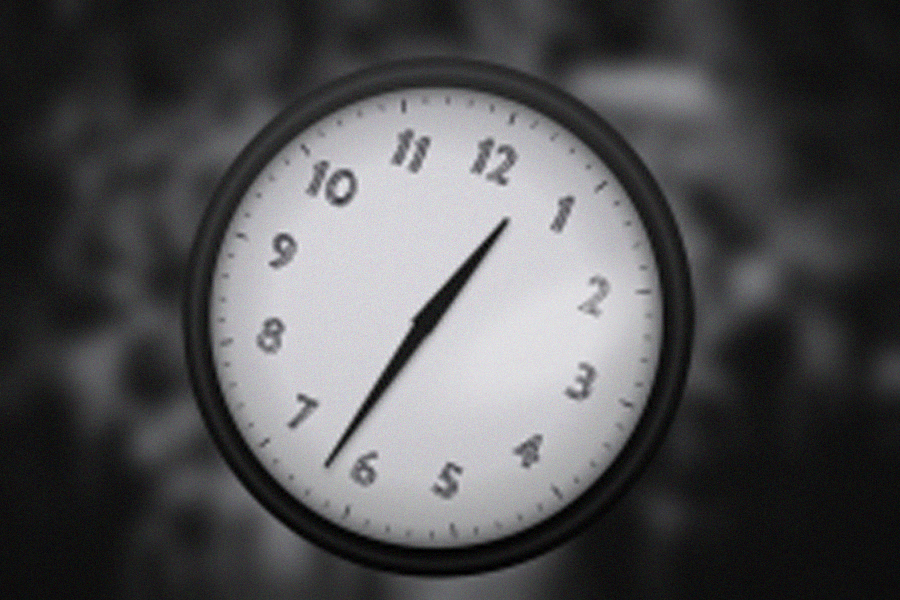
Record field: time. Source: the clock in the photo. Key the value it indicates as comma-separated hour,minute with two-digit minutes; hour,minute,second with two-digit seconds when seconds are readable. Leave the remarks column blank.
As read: 12,32
